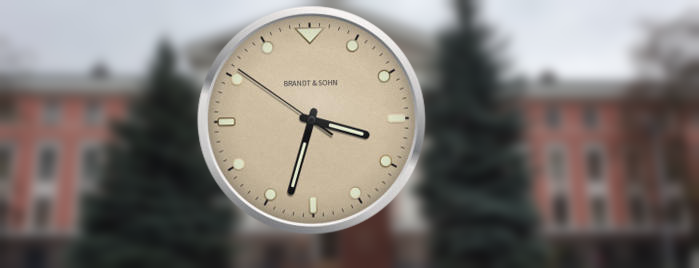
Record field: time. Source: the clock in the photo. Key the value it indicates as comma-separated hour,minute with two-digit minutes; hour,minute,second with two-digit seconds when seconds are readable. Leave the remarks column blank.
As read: 3,32,51
